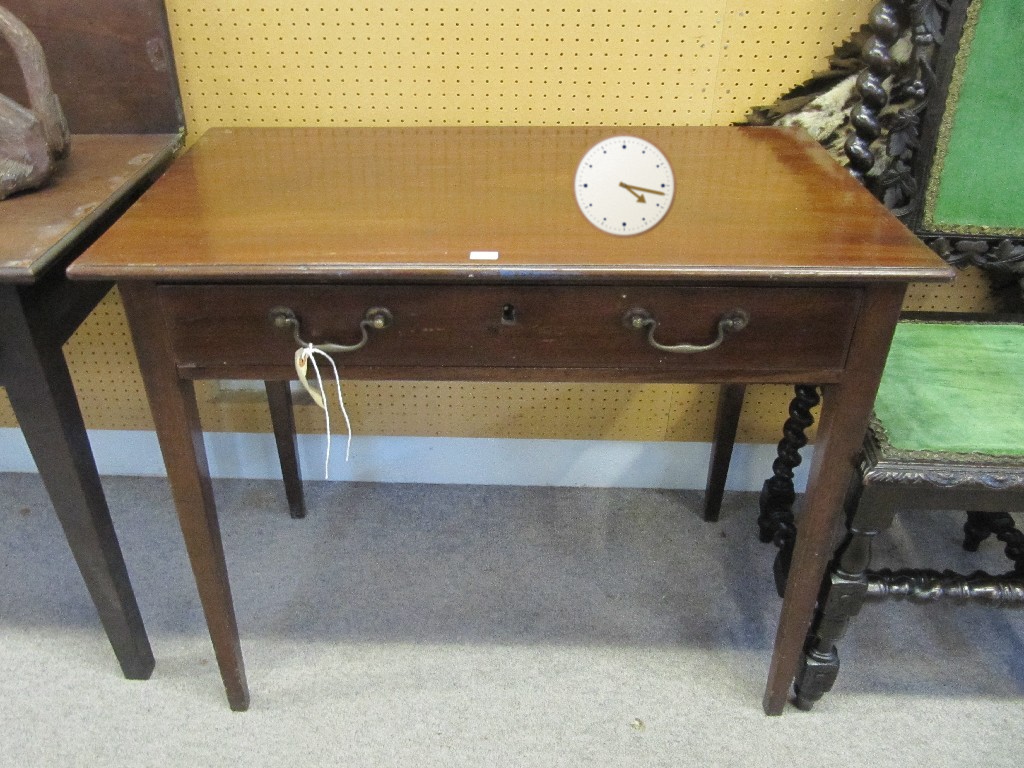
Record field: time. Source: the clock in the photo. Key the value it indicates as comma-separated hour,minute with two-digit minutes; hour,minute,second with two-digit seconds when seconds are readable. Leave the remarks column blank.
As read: 4,17
